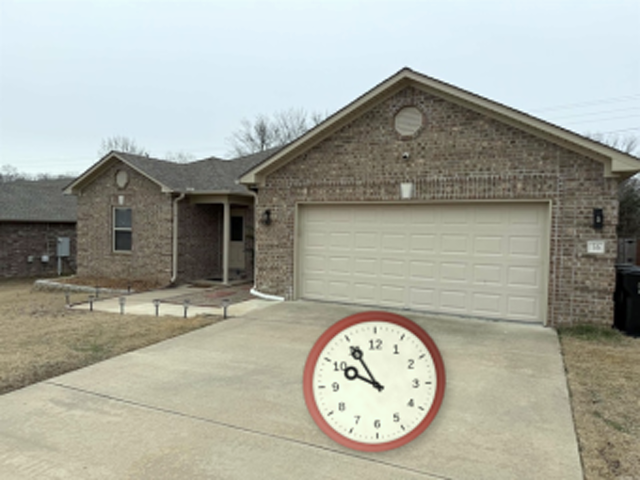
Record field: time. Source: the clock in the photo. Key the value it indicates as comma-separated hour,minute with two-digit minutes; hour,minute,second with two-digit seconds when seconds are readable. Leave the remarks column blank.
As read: 9,55
